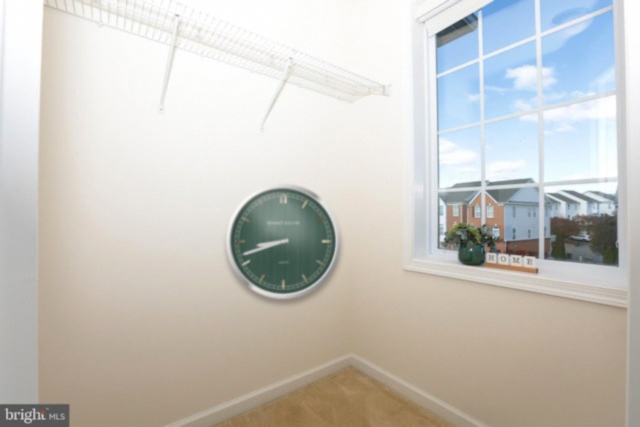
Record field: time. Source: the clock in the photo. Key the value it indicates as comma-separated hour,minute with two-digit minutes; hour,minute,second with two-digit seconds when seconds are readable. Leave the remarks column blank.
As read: 8,42
